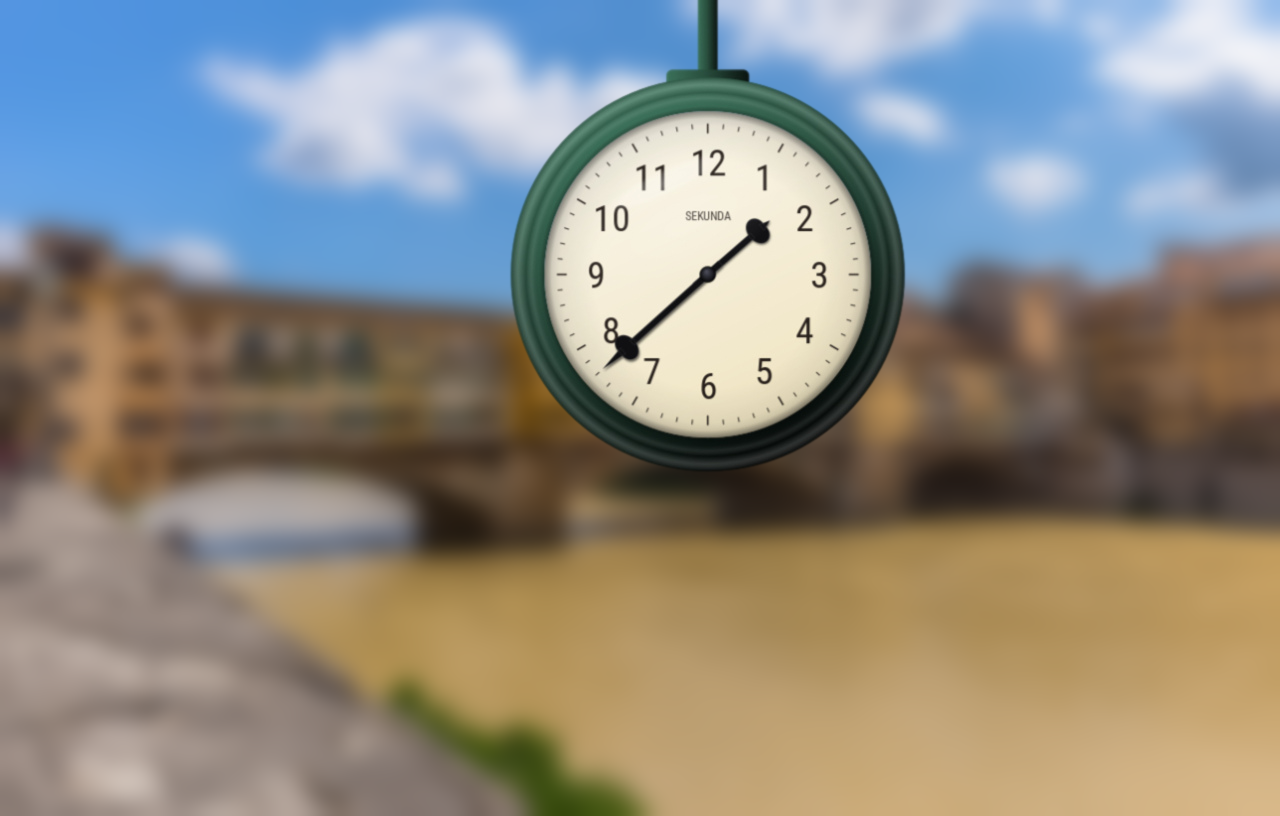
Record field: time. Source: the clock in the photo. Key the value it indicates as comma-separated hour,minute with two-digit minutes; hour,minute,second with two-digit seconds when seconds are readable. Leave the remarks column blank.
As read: 1,38
